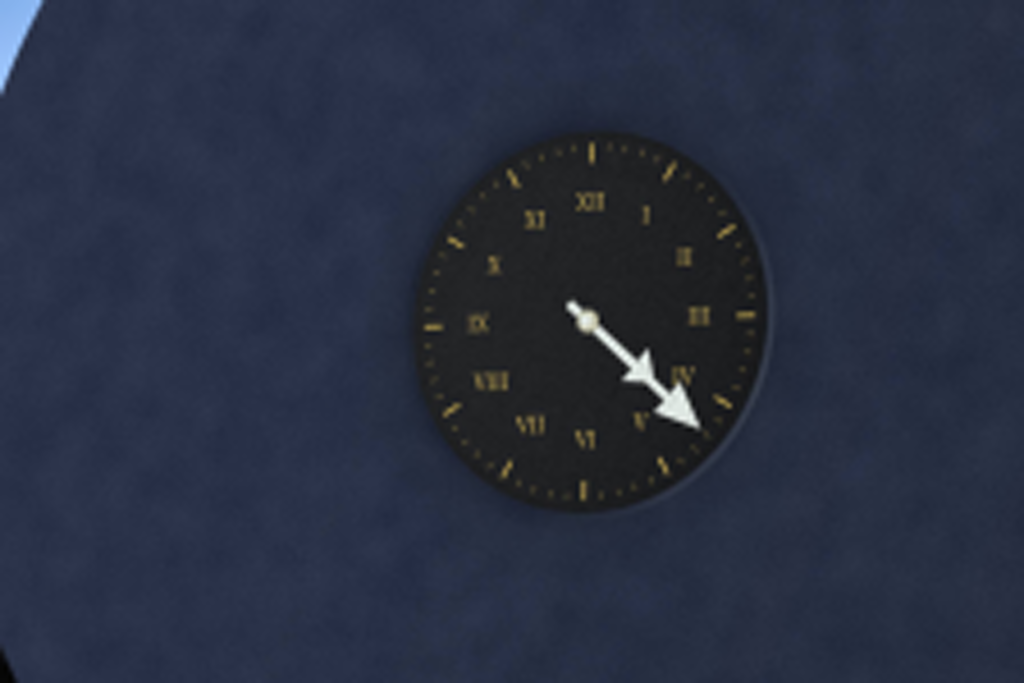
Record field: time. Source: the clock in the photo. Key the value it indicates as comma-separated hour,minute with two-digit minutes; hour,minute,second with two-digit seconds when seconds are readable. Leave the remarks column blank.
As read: 4,22
